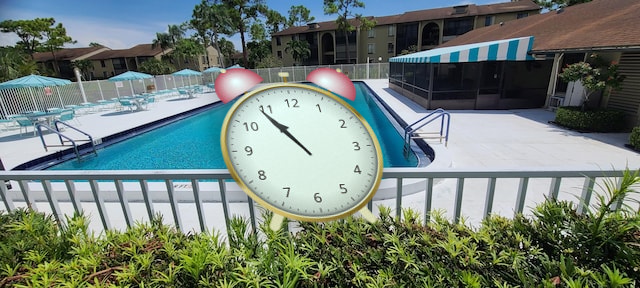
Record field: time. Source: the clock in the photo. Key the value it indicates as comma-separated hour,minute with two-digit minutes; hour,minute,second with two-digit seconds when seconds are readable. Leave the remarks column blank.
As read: 10,54
